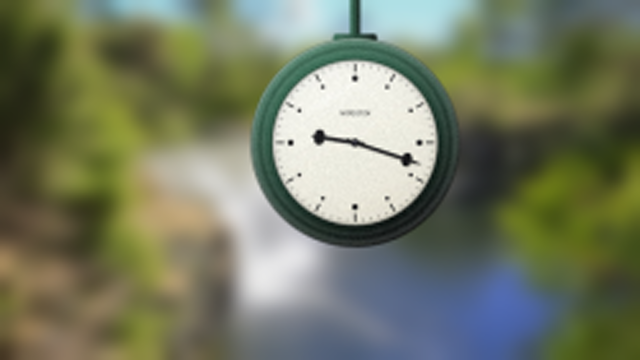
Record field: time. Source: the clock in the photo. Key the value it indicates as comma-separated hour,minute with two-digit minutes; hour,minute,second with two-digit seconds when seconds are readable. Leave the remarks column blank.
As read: 9,18
